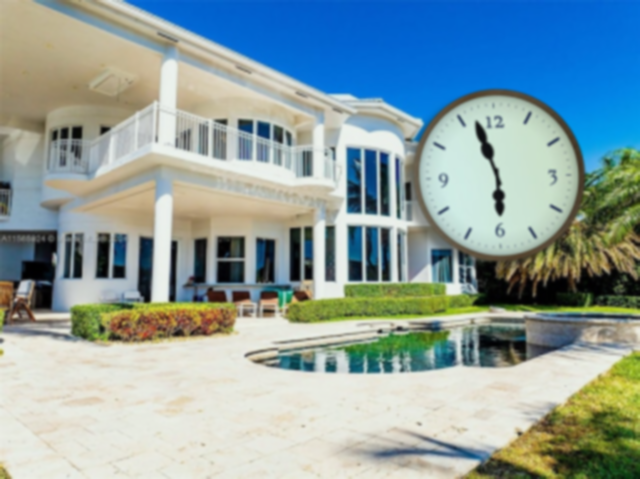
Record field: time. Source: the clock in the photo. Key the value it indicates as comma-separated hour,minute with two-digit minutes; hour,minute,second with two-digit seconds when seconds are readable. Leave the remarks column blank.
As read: 5,57
